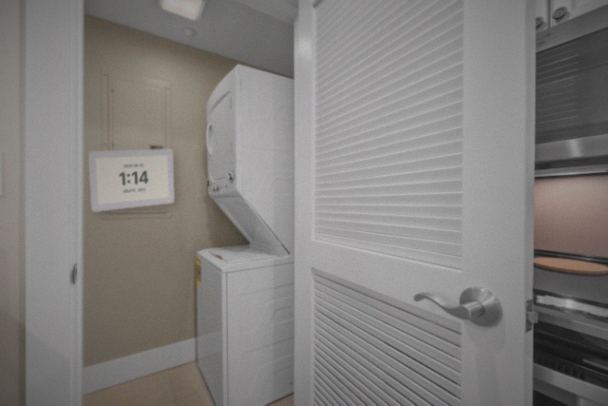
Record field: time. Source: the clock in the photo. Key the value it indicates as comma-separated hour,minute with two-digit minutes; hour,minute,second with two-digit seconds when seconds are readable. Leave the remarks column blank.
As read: 1,14
